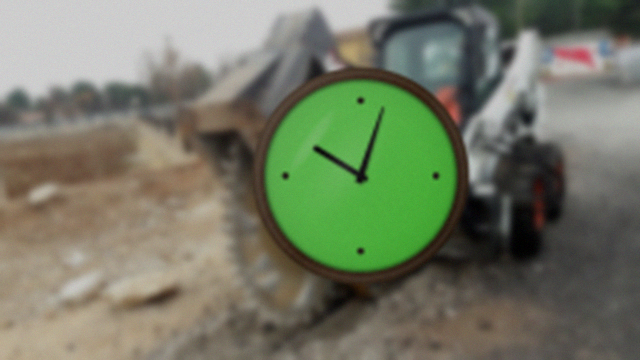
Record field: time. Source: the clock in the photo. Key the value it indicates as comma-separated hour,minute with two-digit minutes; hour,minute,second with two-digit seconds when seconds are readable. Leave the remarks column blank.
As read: 10,03
